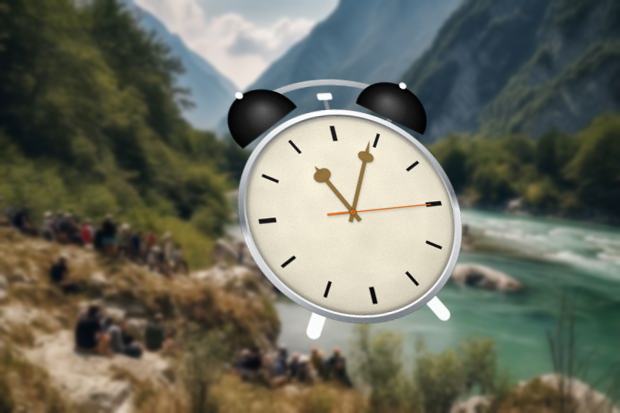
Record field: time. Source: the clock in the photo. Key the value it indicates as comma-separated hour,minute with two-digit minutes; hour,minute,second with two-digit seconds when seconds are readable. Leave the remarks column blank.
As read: 11,04,15
